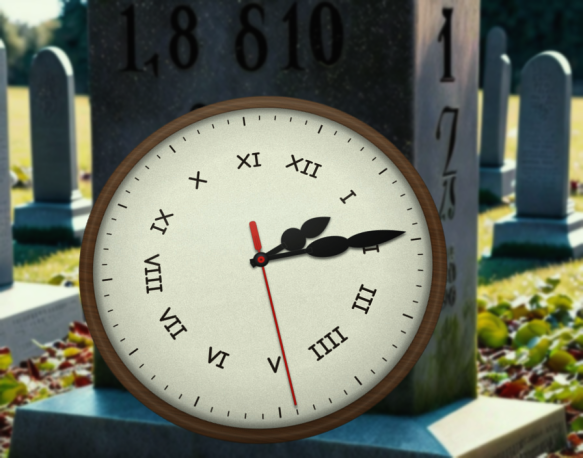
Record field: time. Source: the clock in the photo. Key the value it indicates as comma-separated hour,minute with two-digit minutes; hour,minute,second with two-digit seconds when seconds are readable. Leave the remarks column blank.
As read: 1,09,24
